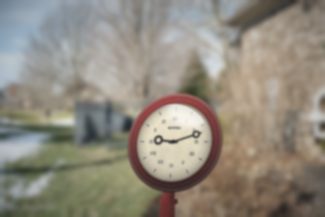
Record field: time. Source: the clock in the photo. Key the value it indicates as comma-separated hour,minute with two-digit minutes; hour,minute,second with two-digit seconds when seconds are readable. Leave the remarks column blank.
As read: 9,12
